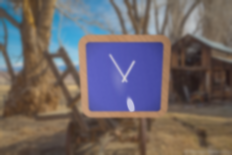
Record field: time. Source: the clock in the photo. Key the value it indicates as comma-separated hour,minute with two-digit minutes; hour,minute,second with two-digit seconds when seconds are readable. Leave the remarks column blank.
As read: 12,55
